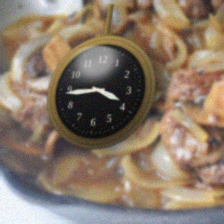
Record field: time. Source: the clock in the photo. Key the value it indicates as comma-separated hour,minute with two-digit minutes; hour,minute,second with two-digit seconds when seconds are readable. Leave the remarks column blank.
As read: 3,44
